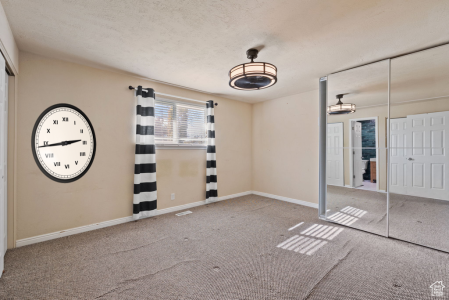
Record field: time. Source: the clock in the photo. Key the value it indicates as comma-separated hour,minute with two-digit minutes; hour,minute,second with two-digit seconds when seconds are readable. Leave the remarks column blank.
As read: 2,44
